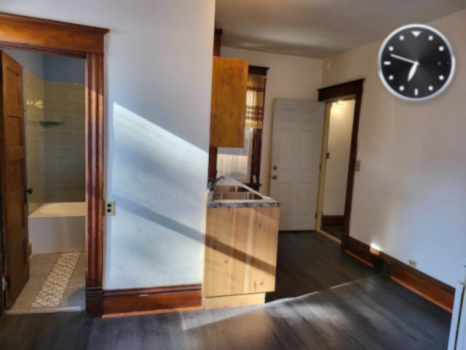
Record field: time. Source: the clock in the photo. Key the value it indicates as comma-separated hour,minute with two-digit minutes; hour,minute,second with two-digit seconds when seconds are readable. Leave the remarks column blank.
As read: 6,48
